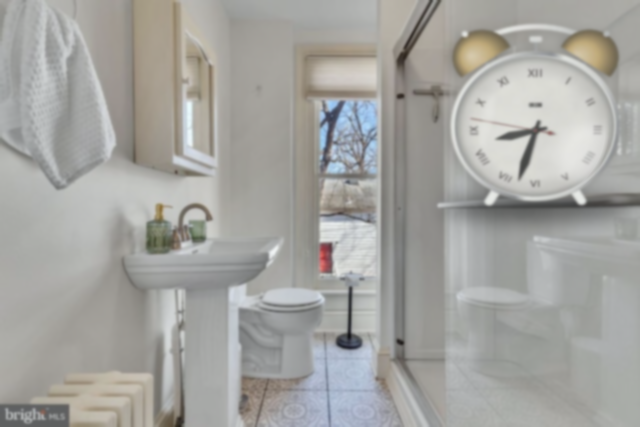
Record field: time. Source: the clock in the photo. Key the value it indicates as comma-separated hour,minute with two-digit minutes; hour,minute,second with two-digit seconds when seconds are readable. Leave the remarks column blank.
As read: 8,32,47
